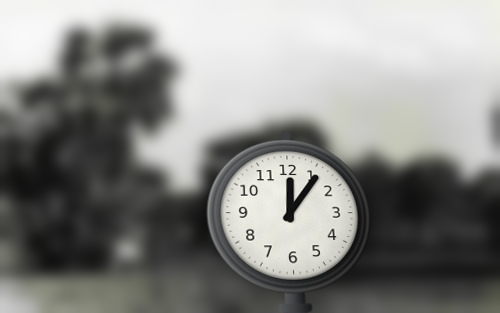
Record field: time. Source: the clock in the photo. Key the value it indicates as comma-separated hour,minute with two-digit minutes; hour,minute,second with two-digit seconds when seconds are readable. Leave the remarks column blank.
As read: 12,06
